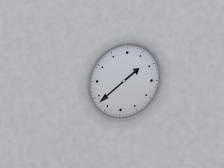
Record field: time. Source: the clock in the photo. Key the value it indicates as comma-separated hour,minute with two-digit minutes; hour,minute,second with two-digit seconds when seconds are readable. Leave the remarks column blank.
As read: 1,38
